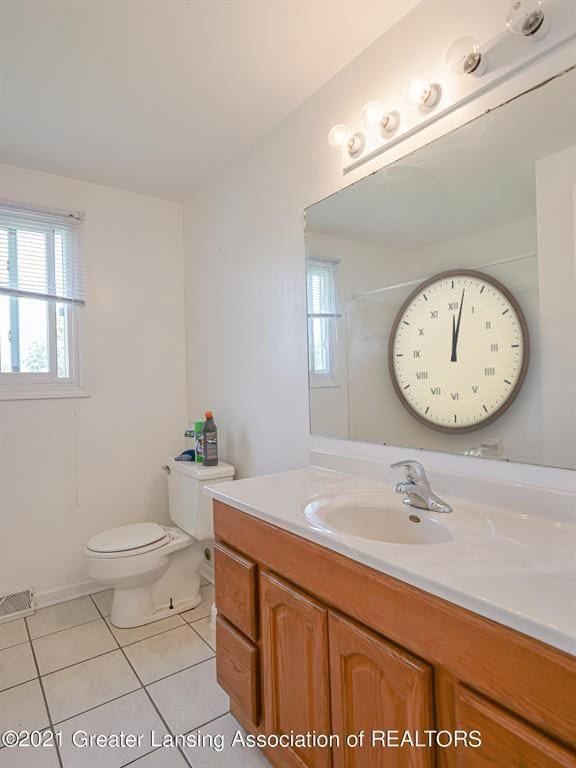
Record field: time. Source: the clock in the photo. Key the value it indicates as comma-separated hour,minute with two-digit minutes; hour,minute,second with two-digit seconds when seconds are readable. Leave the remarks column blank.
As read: 12,02
